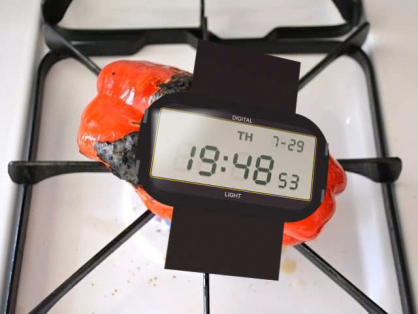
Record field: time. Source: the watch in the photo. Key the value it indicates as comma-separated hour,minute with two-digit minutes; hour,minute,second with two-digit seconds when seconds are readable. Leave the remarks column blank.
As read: 19,48,53
